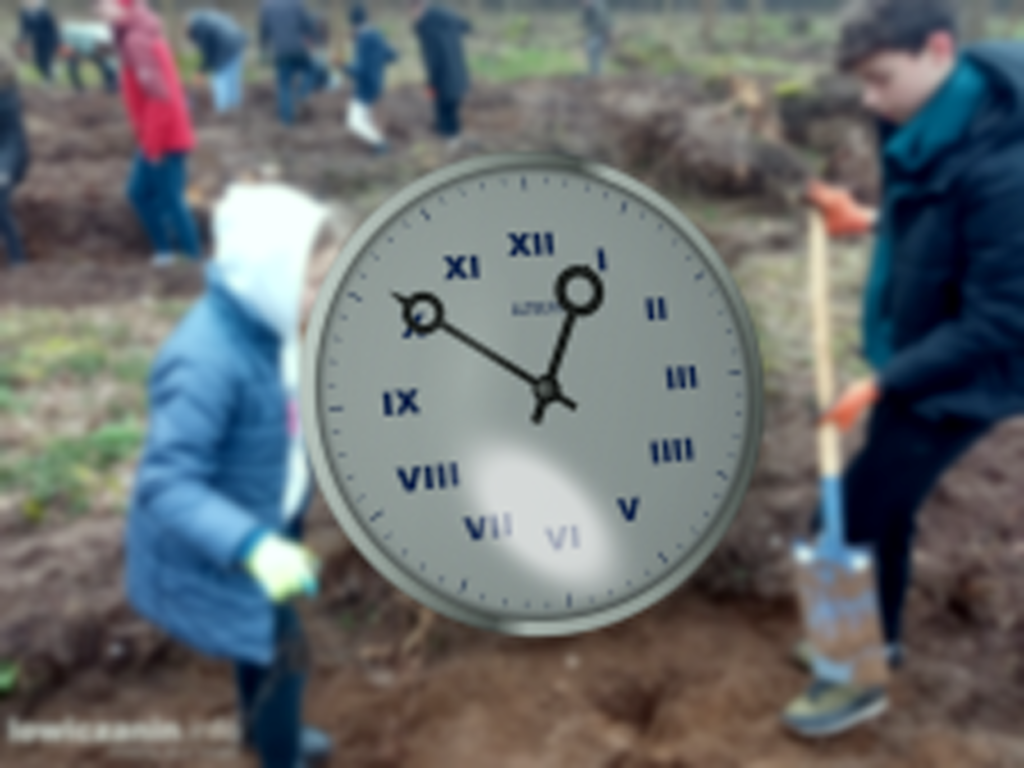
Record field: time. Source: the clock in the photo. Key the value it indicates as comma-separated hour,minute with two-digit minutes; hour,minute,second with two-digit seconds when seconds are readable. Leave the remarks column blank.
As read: 12,51
